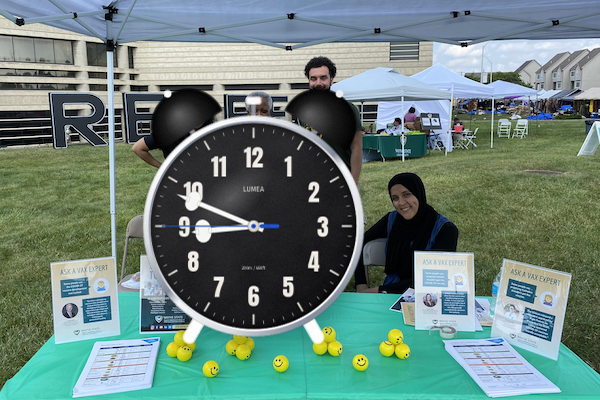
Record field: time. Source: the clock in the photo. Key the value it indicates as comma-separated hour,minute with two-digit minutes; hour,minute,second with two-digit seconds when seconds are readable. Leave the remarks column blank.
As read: 8,48,45
